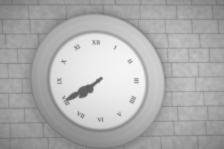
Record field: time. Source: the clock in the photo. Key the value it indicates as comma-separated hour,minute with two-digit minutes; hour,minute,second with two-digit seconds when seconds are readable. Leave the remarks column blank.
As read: 7,40
